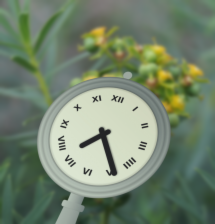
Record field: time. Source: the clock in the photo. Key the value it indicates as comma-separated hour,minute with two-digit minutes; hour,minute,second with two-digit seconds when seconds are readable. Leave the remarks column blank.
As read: 7,24
